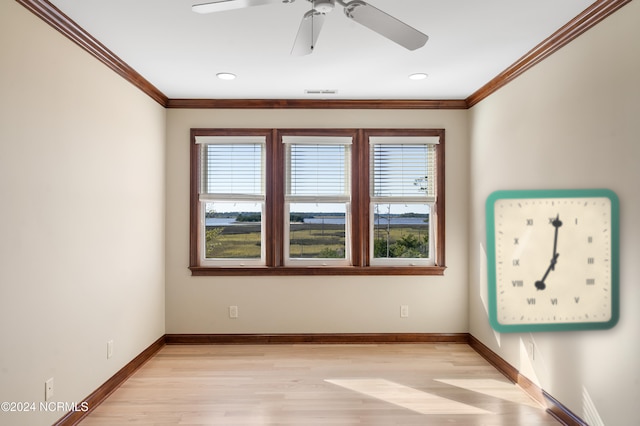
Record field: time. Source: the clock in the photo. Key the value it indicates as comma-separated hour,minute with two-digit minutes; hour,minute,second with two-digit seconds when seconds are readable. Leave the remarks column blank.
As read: 7,01
